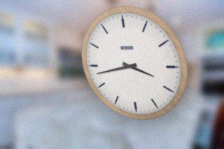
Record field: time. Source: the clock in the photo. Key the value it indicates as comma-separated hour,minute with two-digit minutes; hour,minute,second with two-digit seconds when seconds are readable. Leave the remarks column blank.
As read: 3,43
